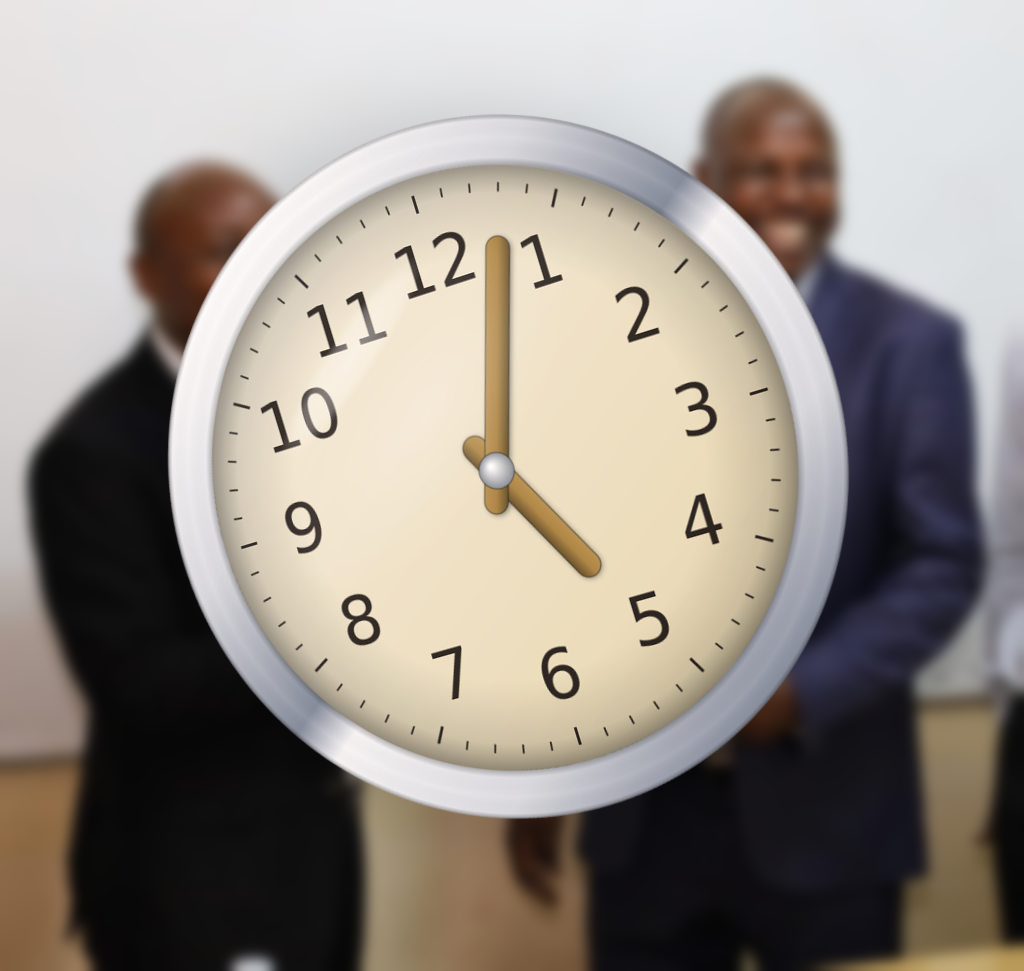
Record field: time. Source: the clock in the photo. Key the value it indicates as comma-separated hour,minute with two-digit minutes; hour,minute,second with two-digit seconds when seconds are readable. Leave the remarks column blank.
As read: 5,03
